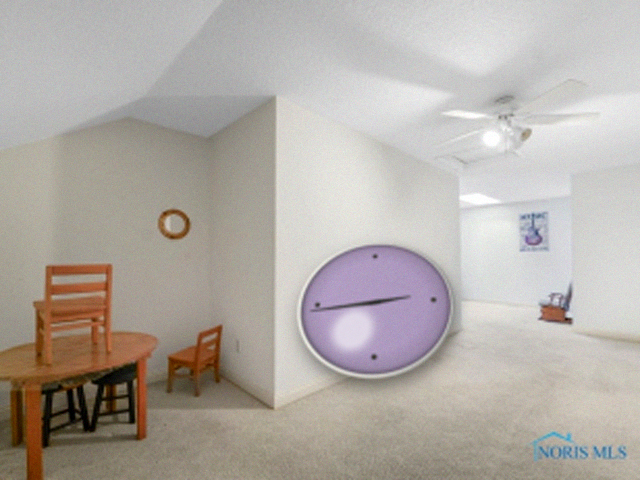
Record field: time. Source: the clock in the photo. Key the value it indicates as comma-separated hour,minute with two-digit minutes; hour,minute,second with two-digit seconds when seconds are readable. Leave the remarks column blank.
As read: 2,44
